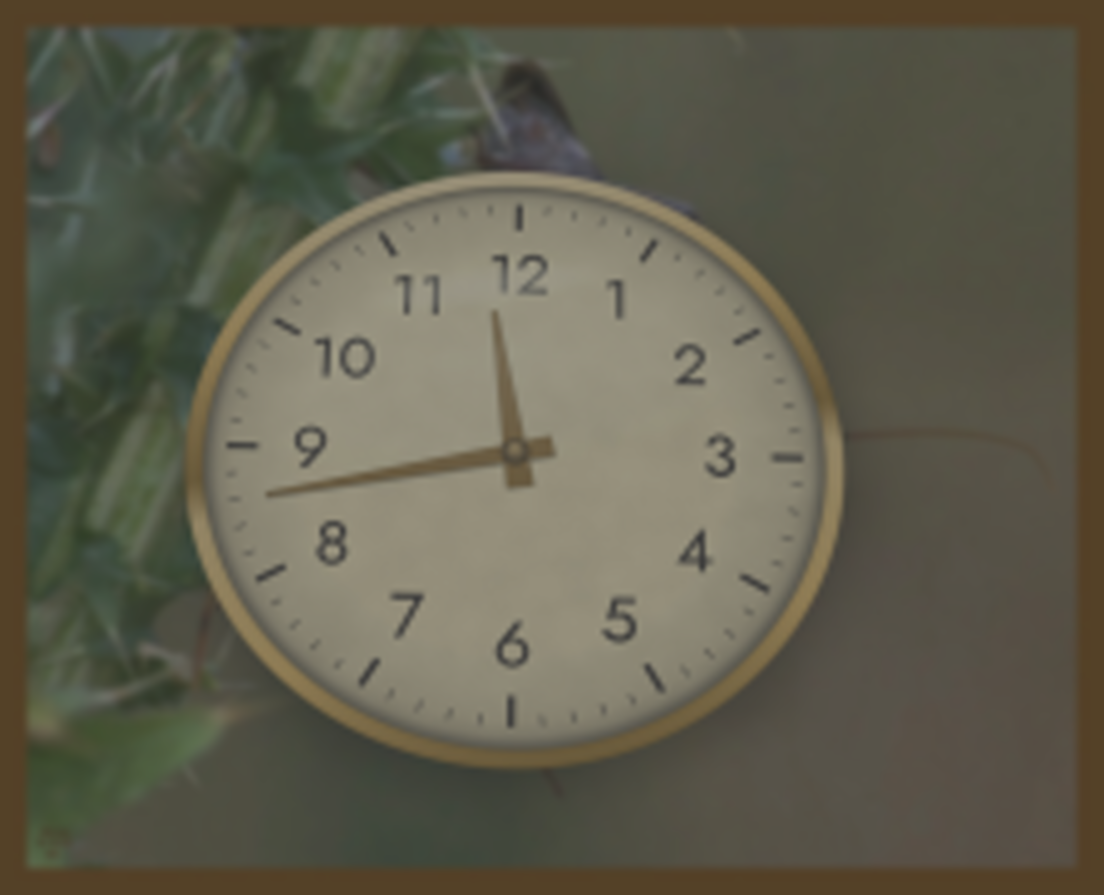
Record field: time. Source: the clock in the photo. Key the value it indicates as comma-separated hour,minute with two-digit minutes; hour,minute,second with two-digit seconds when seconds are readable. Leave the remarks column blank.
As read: 11,43
